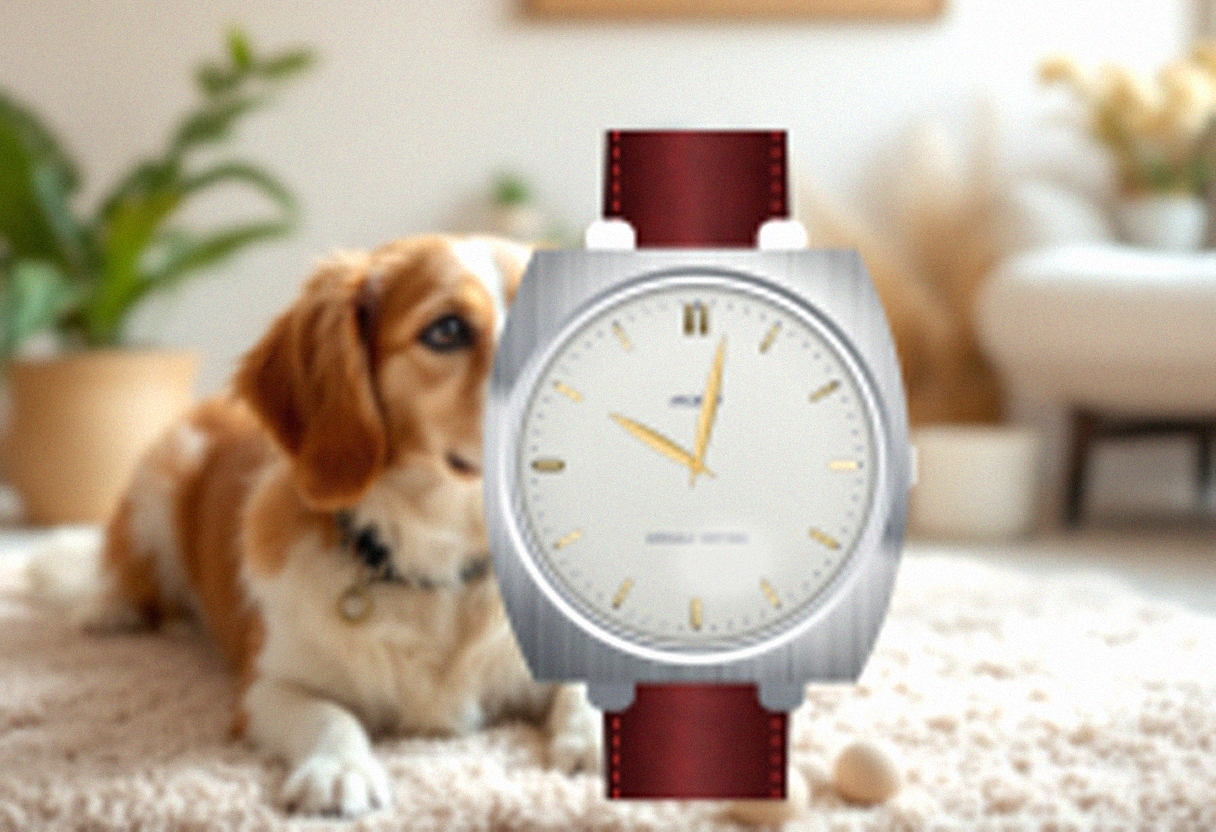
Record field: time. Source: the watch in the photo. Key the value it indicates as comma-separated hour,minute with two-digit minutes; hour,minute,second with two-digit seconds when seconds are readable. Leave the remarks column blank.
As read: 10,02
